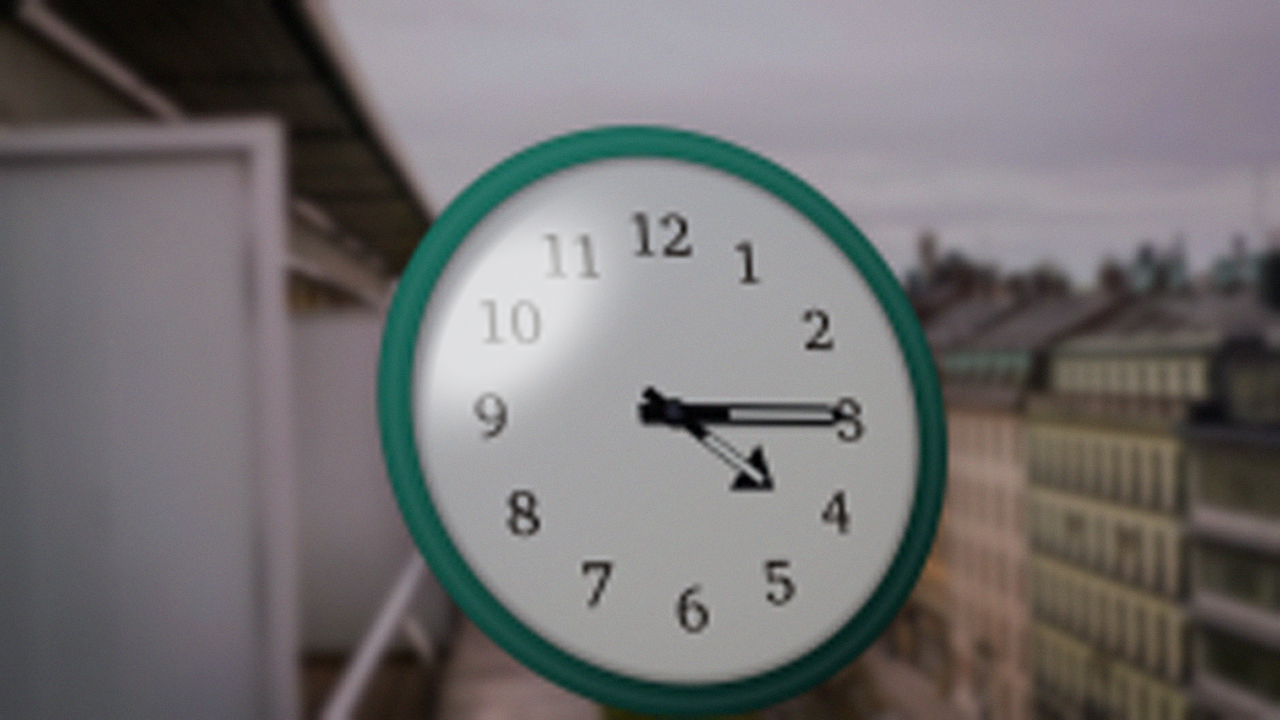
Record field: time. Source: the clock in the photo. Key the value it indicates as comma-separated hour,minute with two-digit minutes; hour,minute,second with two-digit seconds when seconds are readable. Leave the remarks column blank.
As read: 4,15
